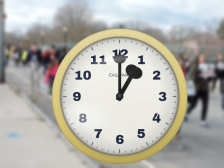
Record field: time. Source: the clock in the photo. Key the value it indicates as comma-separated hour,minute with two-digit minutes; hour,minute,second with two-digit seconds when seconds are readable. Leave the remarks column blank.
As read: 1,00
